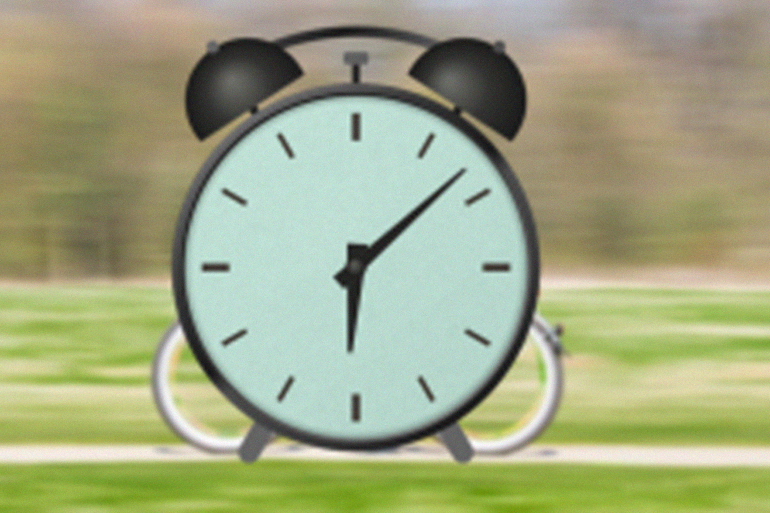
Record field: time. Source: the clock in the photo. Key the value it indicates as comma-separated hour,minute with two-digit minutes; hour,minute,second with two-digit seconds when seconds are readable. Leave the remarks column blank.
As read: 6,08
